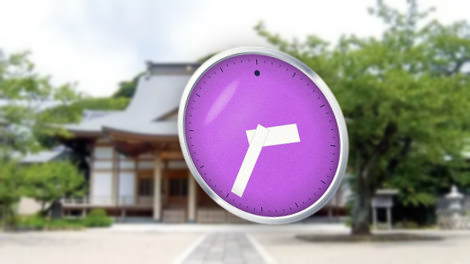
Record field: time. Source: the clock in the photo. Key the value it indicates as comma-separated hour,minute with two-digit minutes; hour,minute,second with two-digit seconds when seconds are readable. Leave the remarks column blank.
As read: 2,34
